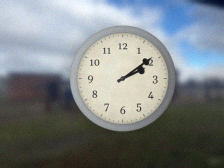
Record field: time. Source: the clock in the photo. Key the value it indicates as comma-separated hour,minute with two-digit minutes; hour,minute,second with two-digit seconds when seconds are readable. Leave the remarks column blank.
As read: 2,09
